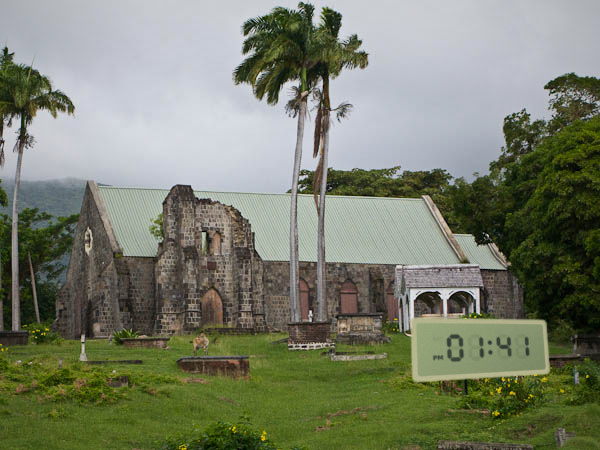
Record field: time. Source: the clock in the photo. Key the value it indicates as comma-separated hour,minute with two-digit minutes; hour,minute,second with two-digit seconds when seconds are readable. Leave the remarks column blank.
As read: 1,41
